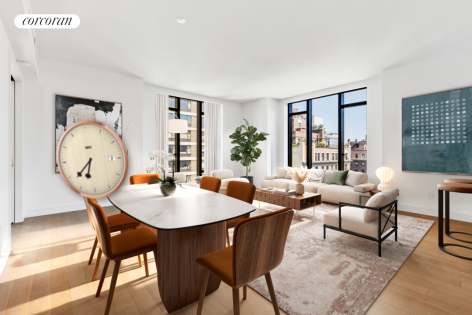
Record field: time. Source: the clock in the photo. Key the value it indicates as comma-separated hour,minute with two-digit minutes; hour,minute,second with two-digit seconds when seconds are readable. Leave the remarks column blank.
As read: 6,38
